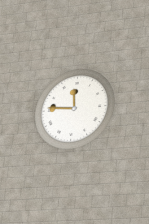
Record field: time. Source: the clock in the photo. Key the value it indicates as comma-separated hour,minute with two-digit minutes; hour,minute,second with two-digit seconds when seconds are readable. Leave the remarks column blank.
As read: 11,46
